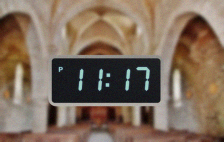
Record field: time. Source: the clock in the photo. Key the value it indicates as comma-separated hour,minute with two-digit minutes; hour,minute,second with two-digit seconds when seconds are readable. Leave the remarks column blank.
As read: 11,17
